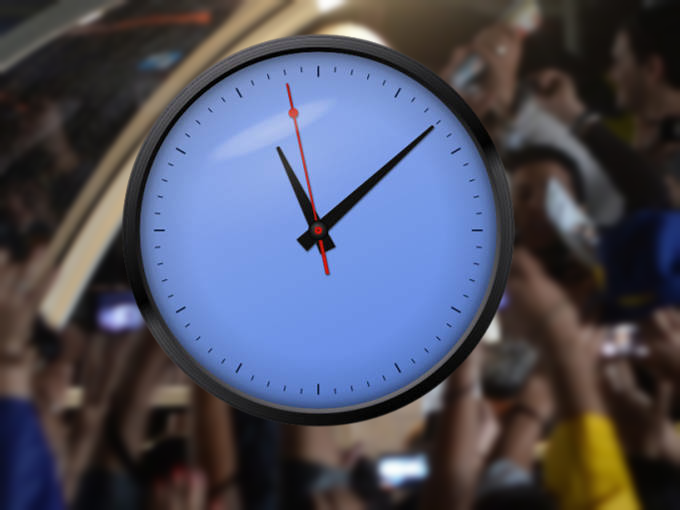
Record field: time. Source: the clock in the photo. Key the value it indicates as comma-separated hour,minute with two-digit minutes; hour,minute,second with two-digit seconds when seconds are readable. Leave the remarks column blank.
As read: 11,07,58
